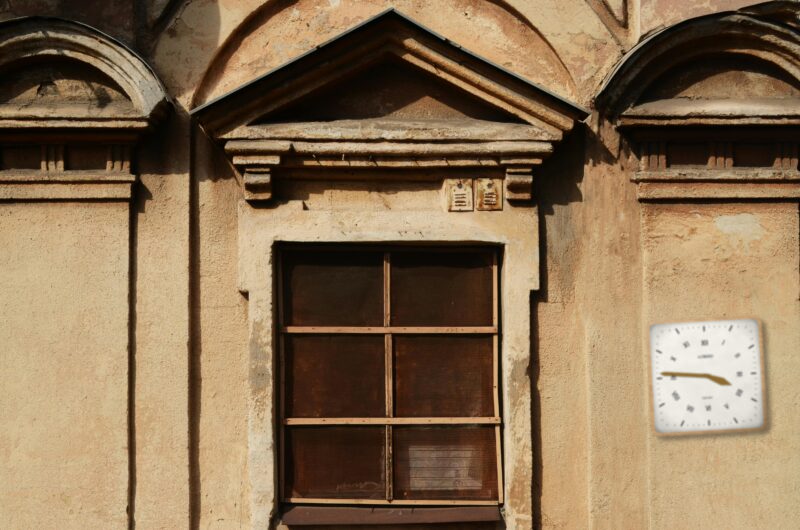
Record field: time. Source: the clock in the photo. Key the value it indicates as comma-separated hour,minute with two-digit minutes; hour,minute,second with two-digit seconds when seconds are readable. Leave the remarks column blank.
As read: 3,46
